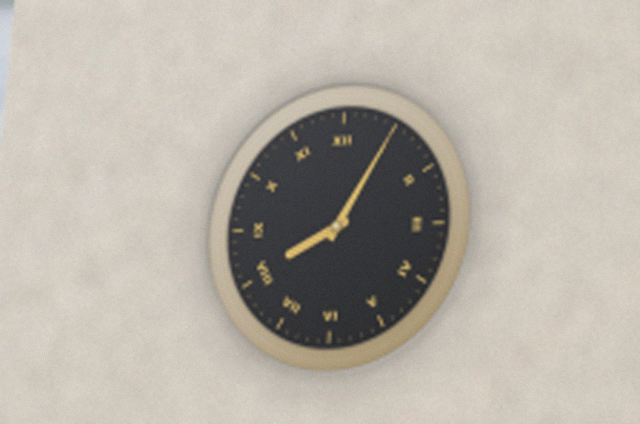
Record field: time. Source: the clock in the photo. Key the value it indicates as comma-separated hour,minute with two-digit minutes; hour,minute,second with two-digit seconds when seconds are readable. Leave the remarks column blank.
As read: 8,05
